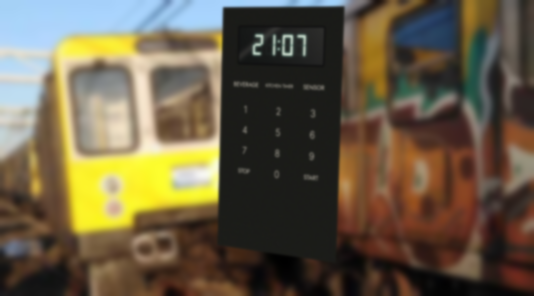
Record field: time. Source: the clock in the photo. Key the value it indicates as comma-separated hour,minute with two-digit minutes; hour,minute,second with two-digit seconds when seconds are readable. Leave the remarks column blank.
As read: 21,07
